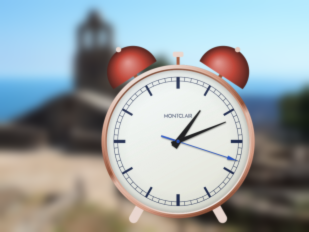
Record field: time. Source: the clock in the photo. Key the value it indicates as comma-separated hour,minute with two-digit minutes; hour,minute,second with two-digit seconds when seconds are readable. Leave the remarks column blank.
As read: 1,11,18
